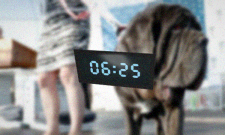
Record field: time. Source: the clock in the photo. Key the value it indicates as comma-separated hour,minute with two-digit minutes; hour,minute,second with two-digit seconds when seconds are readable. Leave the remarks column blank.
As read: 6,25
